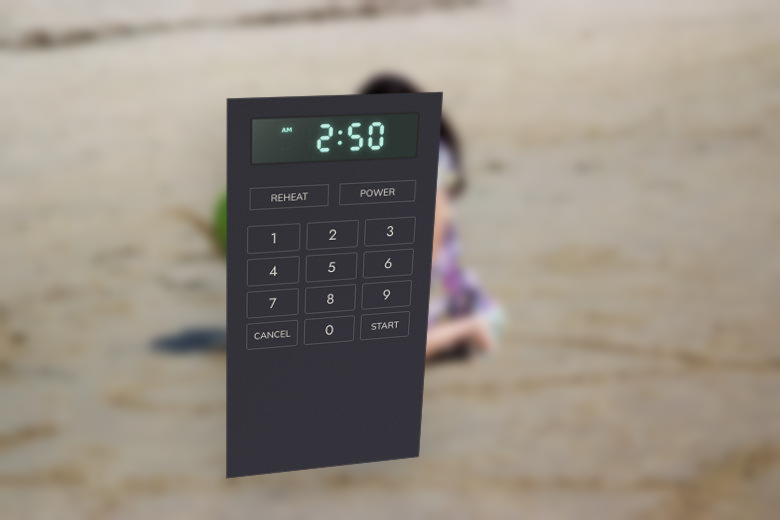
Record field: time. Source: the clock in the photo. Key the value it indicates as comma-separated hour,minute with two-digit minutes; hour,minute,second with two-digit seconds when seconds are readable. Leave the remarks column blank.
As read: 2,50
